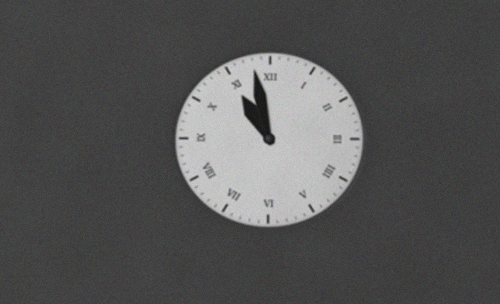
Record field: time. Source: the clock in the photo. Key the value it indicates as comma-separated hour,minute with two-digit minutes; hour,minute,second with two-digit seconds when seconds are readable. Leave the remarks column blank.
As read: 10,58
